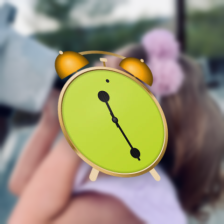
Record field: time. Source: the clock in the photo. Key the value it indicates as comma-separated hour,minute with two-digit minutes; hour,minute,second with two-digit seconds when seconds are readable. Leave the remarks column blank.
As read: 11,26
